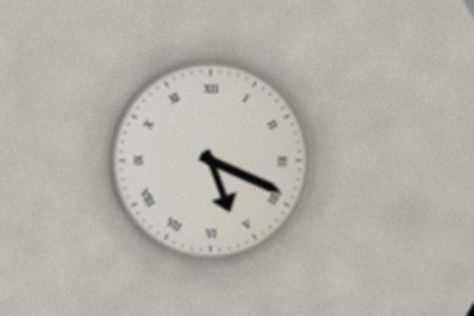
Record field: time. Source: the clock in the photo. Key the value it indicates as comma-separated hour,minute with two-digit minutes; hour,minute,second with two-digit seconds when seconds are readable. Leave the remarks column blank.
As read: 5,19
